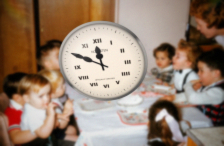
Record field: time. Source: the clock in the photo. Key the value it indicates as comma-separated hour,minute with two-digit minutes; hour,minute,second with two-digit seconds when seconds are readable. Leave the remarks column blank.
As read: 11,50
